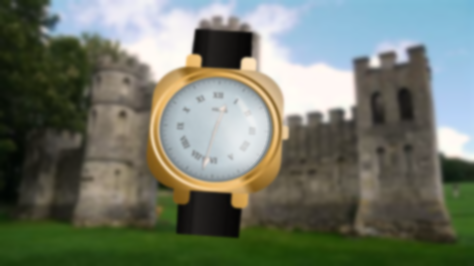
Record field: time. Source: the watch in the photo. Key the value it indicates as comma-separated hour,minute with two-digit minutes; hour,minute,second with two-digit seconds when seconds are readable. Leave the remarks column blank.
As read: 12,32
